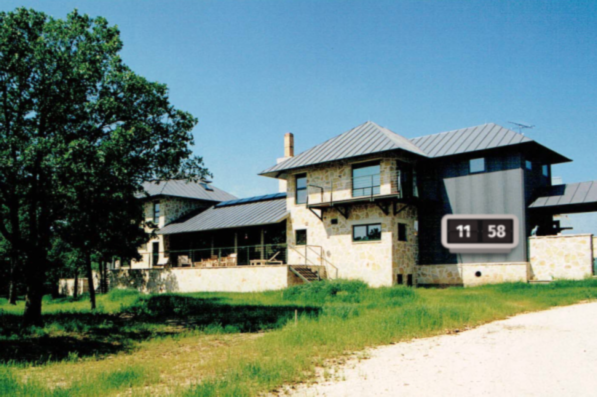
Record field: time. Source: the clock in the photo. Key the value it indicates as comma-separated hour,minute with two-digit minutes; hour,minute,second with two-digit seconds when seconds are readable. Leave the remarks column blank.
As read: 11,58
